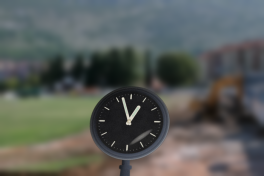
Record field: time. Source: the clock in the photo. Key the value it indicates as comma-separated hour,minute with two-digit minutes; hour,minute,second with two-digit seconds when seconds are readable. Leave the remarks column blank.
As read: 12,57
